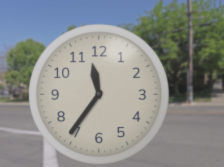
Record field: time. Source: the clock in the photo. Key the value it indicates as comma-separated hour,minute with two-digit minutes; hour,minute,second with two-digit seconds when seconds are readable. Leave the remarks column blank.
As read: 11,36
